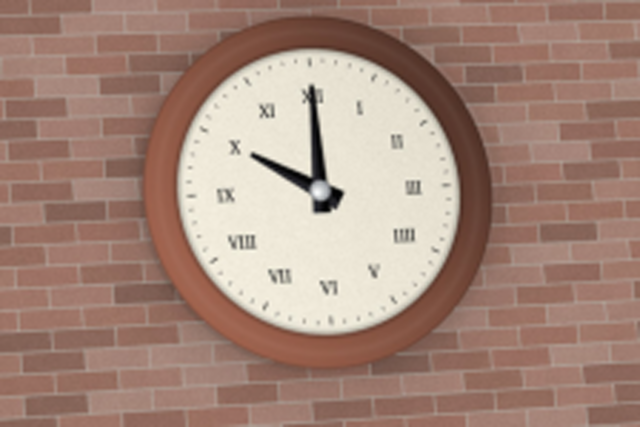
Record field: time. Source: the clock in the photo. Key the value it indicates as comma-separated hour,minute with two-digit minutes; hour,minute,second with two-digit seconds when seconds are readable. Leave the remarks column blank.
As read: 10,00
